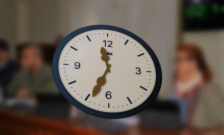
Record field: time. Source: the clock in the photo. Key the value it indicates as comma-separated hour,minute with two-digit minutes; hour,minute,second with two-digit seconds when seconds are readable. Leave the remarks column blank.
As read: 11,34
